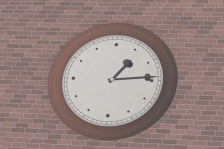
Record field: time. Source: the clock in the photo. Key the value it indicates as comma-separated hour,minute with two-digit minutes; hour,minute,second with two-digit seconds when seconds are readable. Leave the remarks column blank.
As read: 1,14
